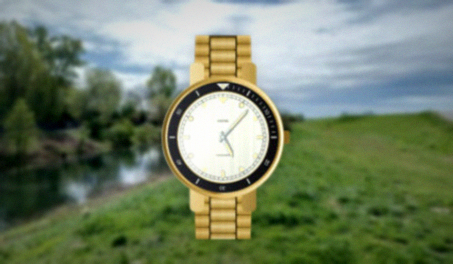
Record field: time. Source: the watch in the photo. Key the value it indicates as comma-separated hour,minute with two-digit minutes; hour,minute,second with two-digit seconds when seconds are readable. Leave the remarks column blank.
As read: 5,07
